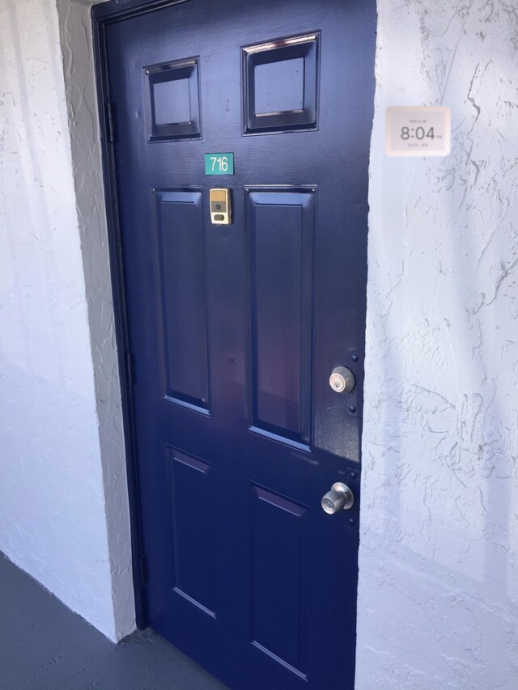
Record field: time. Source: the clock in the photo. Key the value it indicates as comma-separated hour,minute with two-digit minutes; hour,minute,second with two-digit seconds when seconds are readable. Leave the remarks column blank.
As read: 8,04
